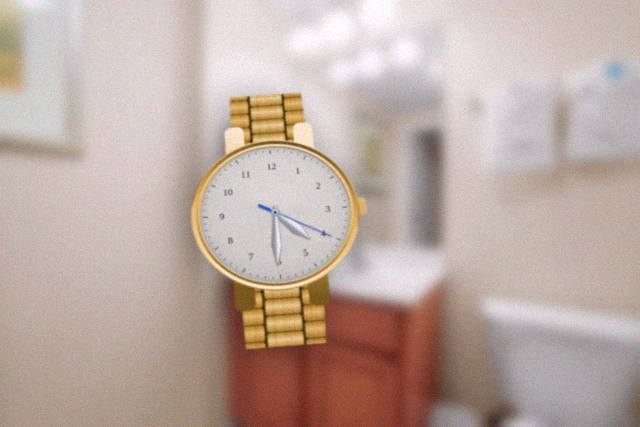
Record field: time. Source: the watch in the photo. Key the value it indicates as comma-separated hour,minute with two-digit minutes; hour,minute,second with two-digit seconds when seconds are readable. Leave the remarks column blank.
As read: 4,30,20
